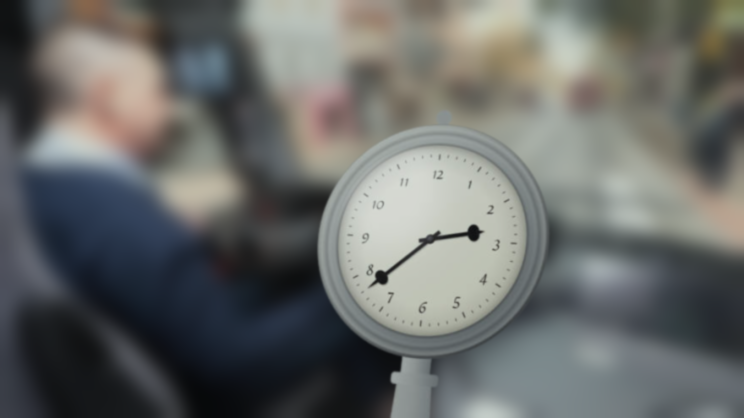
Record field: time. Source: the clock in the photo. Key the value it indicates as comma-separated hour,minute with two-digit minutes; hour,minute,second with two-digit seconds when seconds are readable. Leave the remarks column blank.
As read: 2,38
